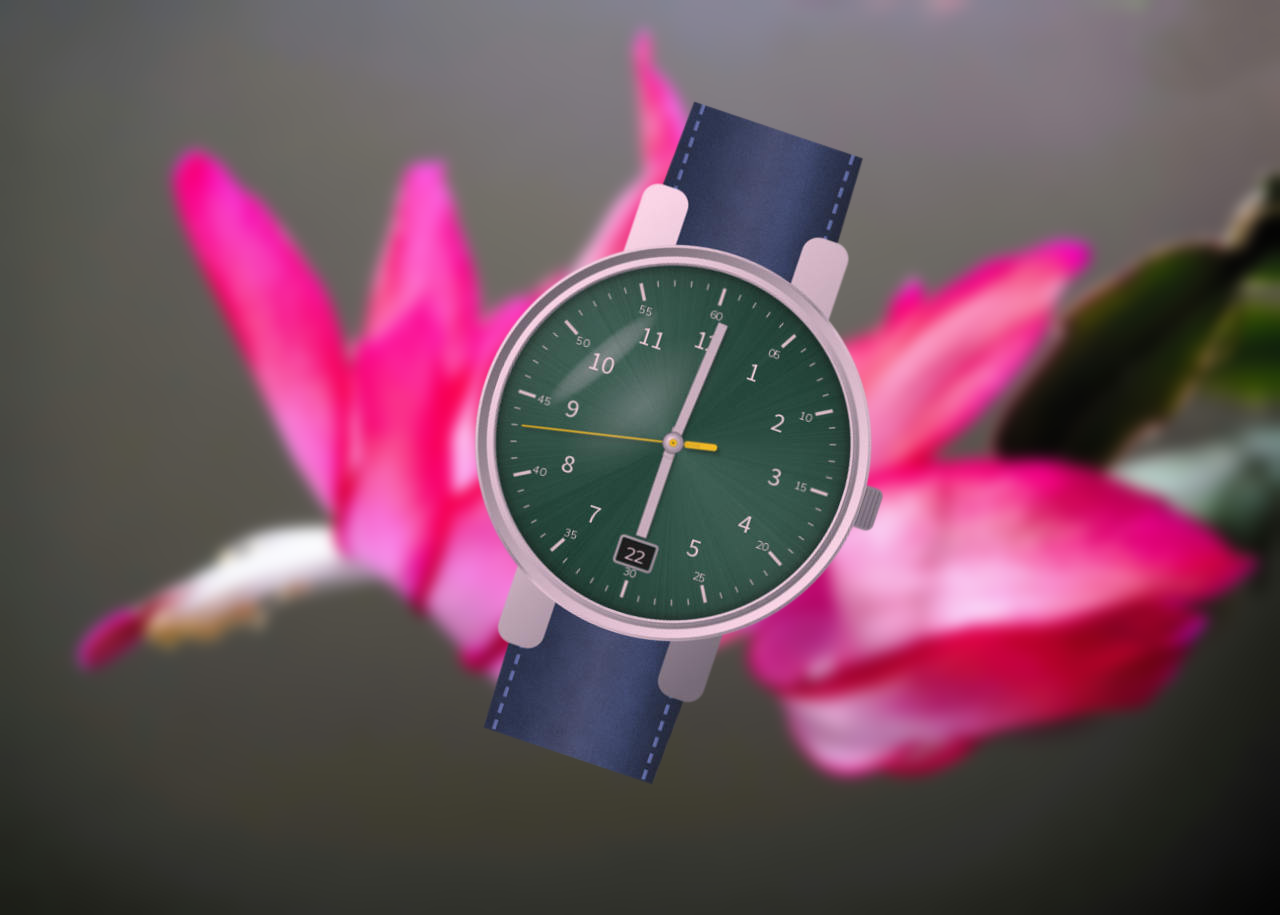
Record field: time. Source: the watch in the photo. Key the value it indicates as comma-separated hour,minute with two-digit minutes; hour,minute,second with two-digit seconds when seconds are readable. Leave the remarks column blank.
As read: 6,00,43
